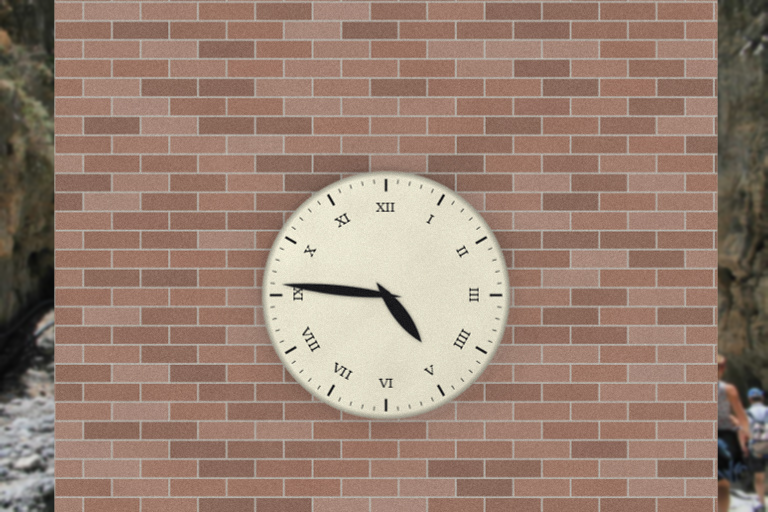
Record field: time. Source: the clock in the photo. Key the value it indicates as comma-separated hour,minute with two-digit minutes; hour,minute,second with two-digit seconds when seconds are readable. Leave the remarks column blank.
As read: 4,46
